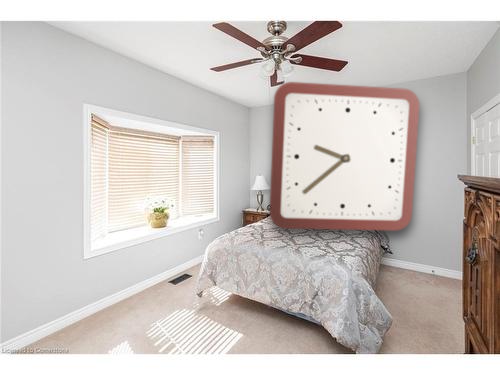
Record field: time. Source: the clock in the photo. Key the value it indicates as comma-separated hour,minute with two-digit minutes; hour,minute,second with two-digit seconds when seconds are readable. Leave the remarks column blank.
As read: 9,38
